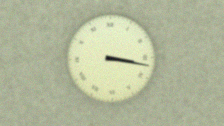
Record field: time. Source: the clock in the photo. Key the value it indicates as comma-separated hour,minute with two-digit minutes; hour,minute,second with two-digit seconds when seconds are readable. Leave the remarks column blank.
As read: 3,17
